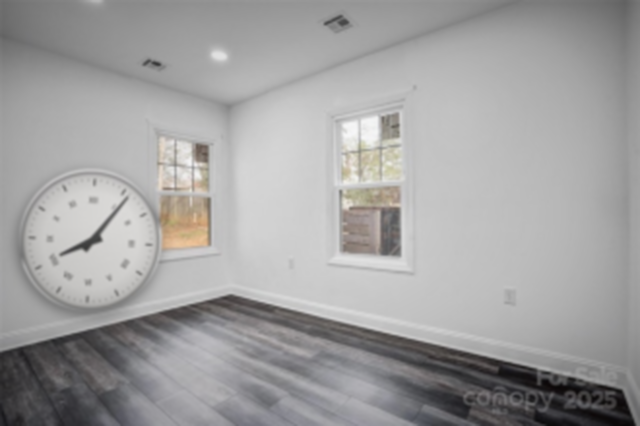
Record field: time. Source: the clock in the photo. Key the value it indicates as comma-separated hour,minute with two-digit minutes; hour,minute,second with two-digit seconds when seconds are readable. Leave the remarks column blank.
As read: 8,06
